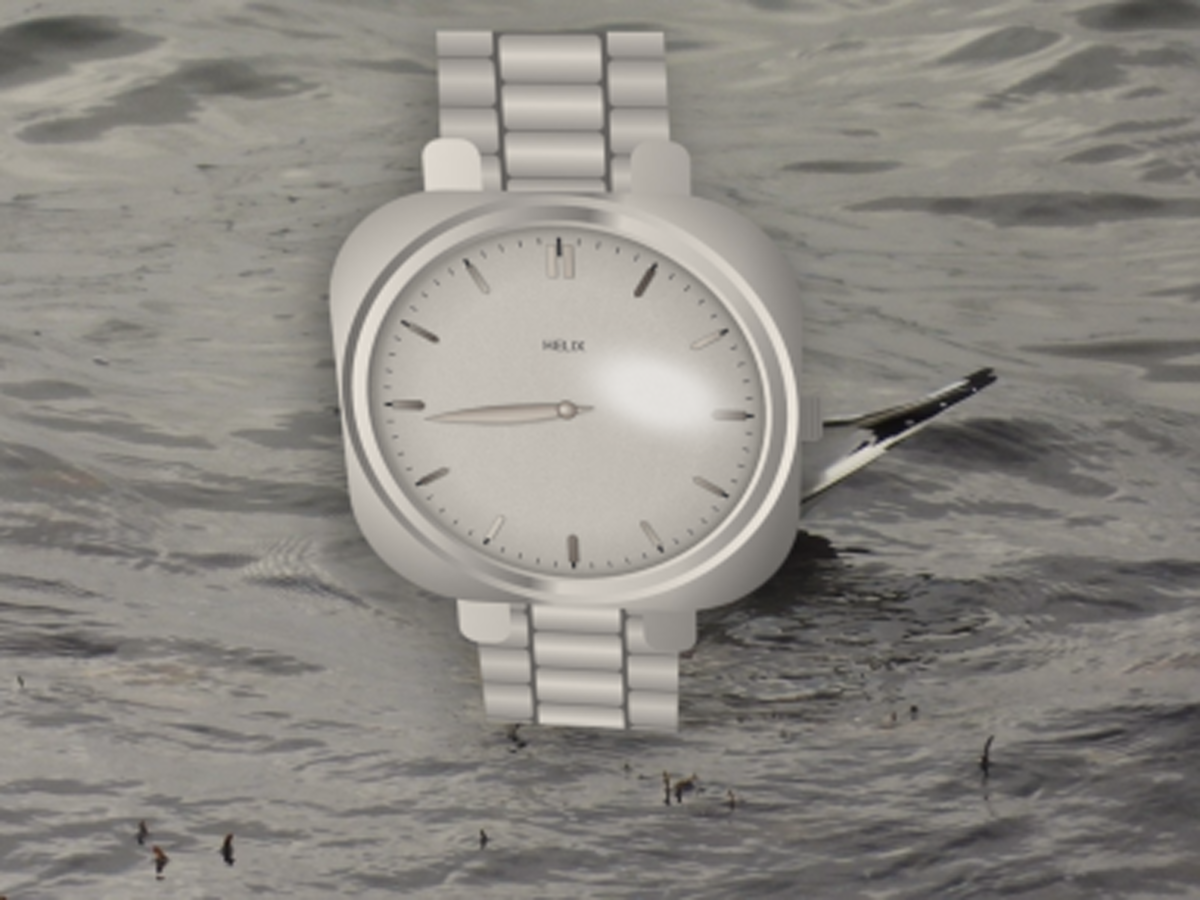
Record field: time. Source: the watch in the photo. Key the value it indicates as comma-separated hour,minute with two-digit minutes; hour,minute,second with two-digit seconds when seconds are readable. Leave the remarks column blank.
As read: 8,44
